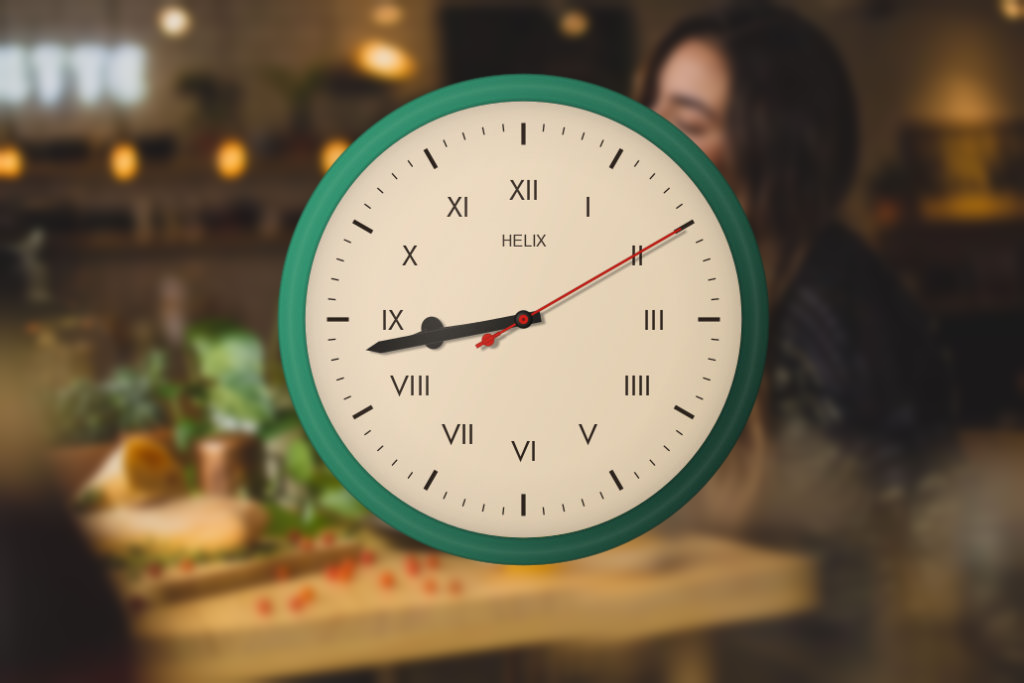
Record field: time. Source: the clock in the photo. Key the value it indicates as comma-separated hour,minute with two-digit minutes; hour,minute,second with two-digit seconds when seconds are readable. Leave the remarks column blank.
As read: 8,43,10
